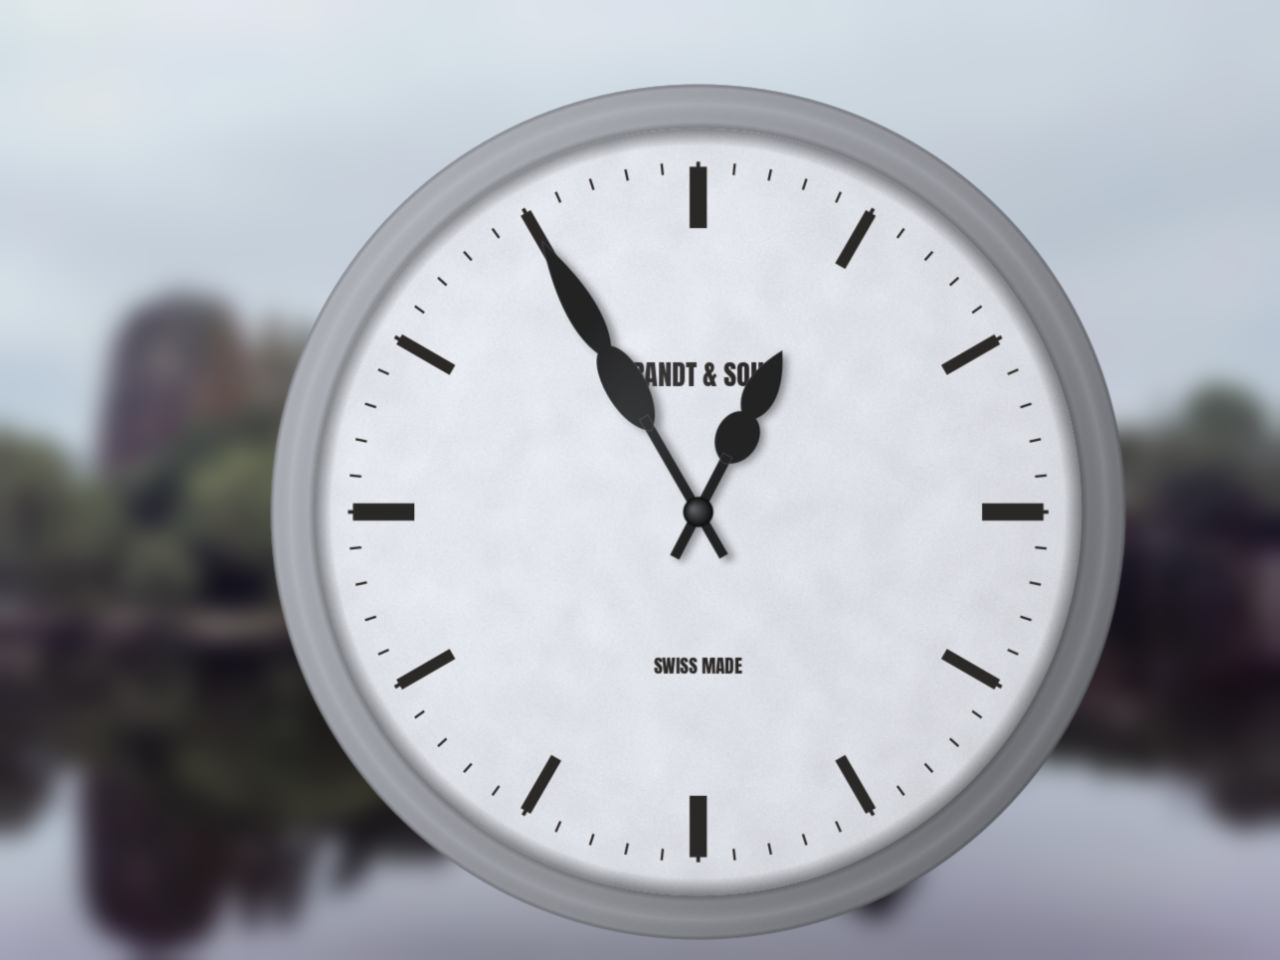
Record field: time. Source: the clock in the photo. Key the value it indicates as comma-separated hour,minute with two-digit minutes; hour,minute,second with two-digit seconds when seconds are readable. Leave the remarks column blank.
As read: 12,55
